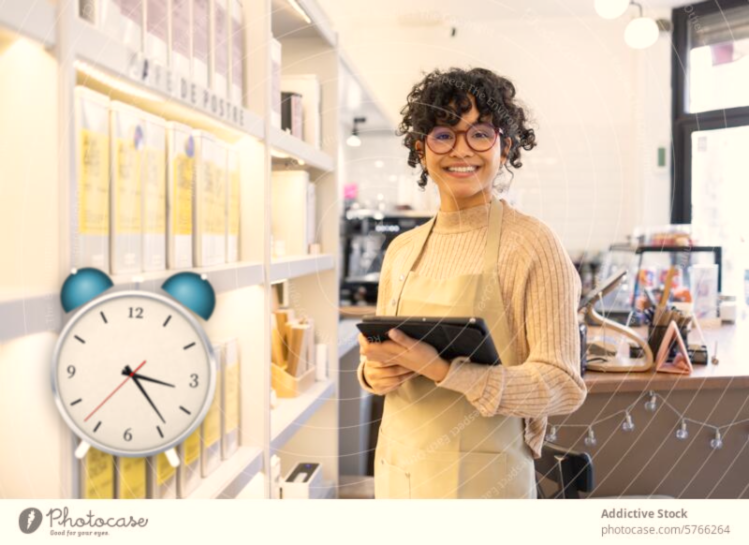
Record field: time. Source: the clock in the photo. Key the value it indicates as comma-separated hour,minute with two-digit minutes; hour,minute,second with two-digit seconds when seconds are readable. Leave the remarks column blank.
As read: 3,23,37
